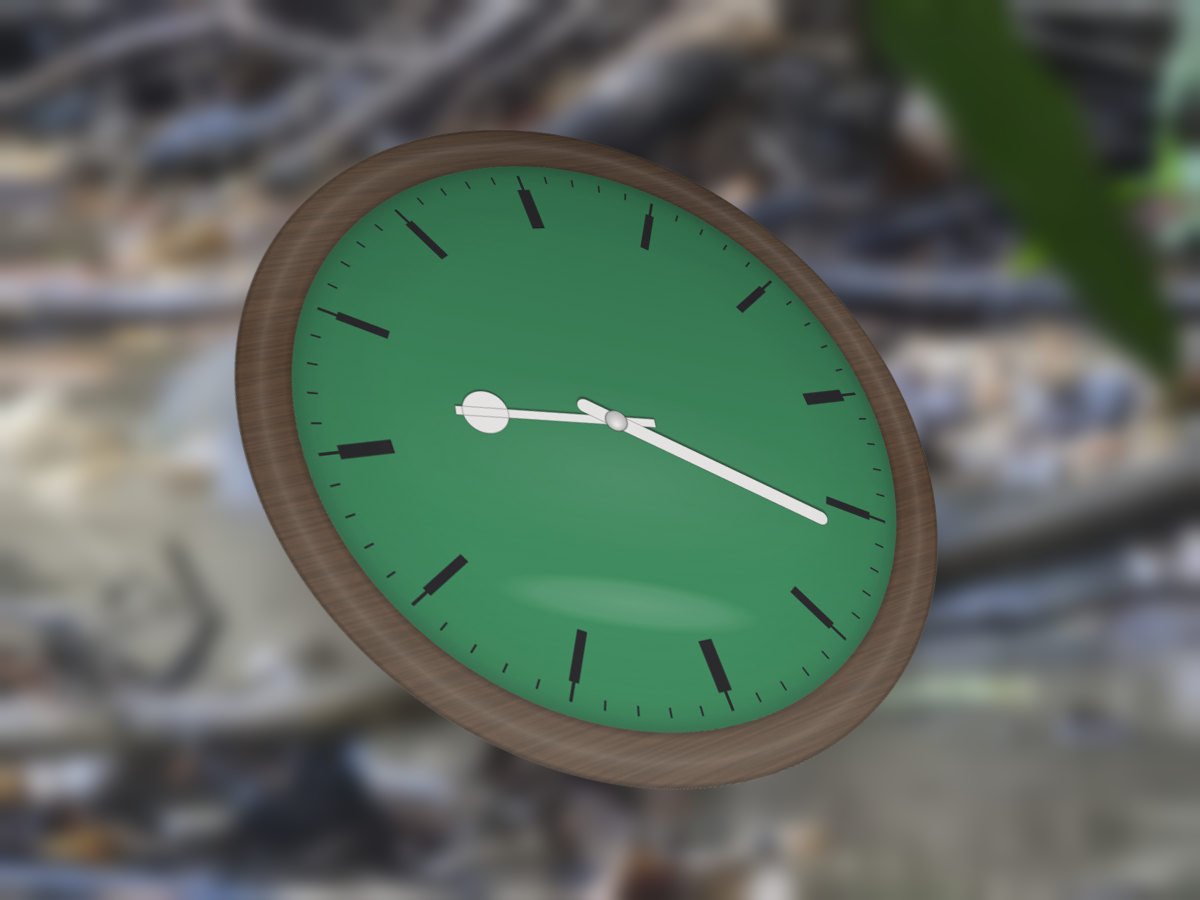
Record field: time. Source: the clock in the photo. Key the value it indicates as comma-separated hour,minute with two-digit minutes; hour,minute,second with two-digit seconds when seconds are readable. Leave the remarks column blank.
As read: 9,21
